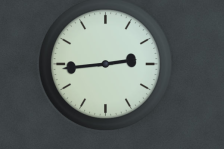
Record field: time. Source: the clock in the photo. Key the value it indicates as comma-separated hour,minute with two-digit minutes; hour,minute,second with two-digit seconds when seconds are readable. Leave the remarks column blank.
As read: 2,44
